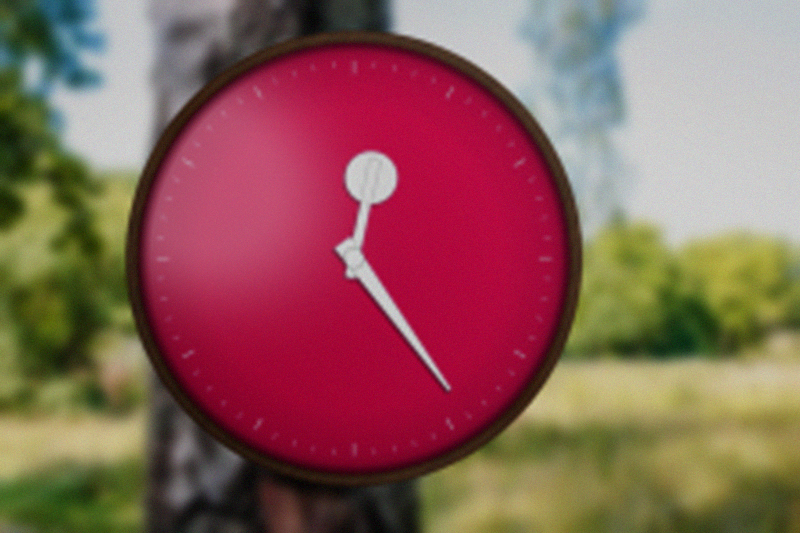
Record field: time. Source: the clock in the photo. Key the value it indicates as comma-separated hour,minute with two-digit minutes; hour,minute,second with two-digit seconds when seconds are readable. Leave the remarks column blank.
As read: 12,24
